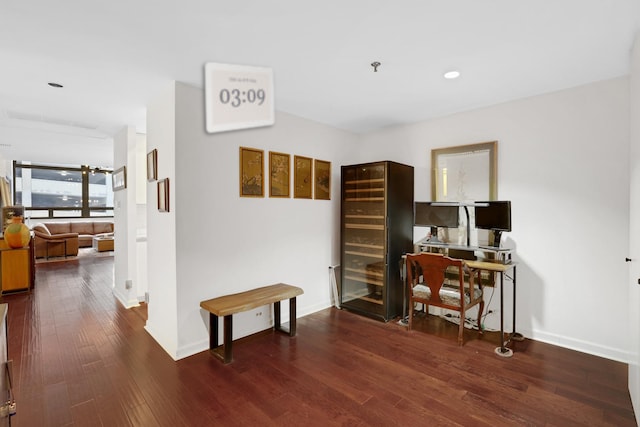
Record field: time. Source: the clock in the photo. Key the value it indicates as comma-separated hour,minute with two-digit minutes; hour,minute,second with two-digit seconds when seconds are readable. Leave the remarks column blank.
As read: 3,09
